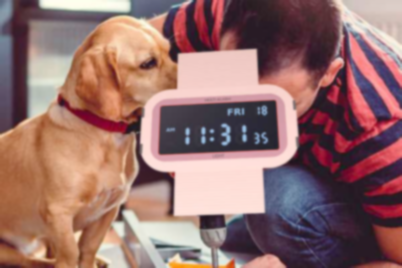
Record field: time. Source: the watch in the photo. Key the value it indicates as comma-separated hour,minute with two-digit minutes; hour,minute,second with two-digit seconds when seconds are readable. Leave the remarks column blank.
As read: 11,31,35
